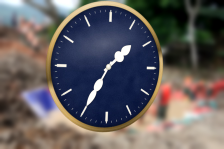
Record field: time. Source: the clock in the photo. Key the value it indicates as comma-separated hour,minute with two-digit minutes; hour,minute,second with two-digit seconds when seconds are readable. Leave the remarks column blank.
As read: 1,35
